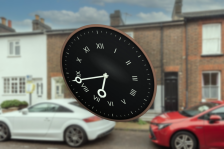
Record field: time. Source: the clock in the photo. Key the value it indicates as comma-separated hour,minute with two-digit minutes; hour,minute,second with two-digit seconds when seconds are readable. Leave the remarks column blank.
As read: 6,43
